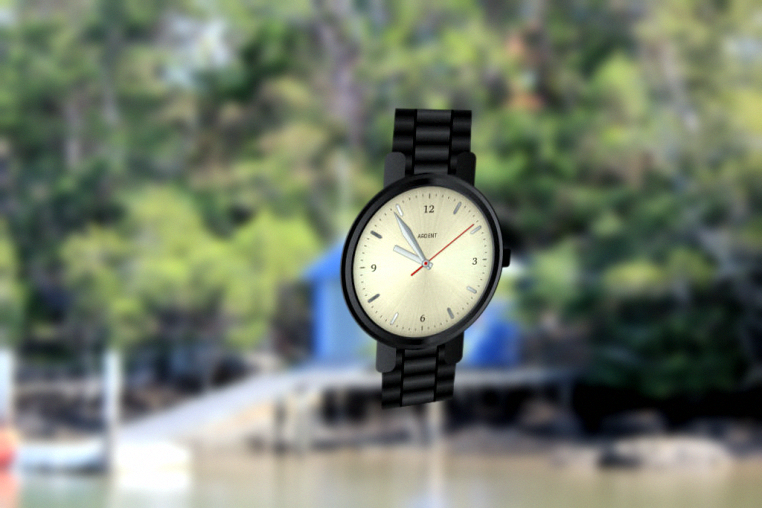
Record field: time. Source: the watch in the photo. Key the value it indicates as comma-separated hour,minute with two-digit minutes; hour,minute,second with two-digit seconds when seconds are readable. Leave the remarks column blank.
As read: 9,54,09
